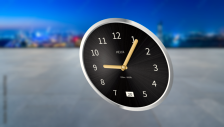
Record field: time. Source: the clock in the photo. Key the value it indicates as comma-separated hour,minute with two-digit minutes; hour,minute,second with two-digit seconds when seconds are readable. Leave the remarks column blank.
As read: 9,06
